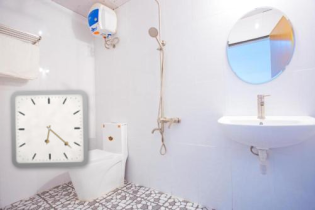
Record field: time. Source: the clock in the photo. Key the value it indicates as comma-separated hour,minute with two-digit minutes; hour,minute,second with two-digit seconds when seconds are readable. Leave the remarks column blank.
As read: 6,22
